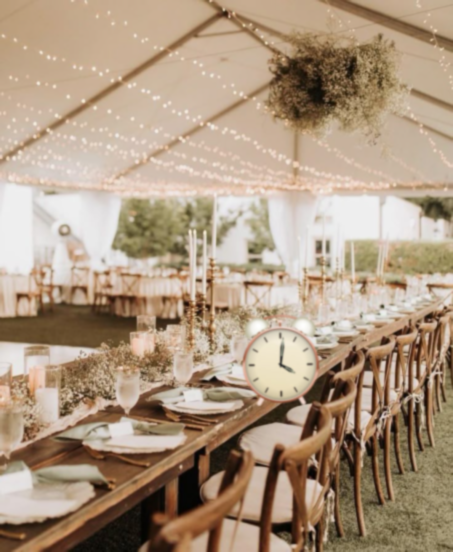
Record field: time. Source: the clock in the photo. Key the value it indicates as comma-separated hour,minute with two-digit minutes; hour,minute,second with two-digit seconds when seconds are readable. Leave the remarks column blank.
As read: 4,01
